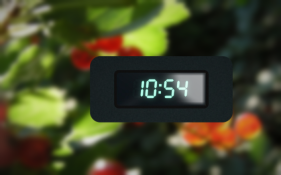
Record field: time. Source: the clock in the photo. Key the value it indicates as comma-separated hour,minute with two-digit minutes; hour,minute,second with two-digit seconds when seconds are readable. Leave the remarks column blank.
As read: 10,54
